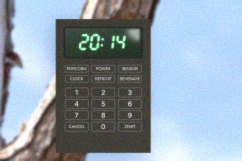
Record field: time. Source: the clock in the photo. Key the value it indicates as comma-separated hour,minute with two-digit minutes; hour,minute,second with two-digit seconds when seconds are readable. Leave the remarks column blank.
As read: 20,14
